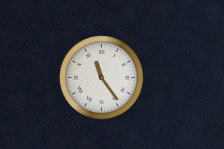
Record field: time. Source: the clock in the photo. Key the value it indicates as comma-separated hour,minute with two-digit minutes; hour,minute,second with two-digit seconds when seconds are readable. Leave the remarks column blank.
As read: 11,24
